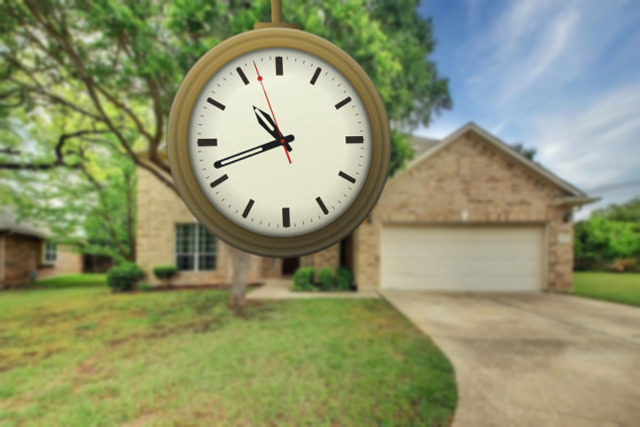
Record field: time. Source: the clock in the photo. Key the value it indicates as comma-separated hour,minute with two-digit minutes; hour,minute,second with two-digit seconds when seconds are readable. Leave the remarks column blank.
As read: 10,41,57
